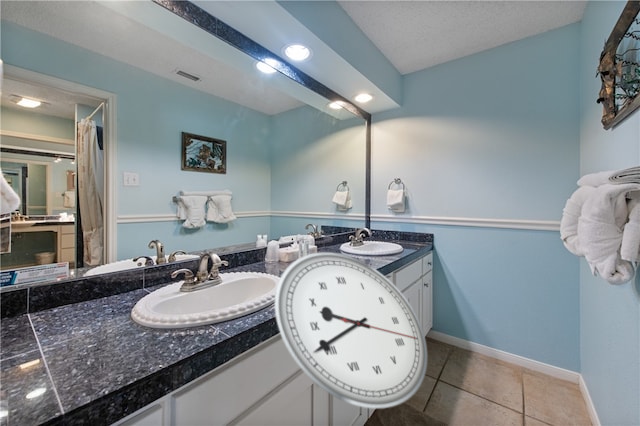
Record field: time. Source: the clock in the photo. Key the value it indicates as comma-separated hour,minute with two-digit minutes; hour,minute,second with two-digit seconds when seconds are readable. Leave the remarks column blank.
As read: 9,41,18
